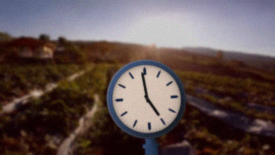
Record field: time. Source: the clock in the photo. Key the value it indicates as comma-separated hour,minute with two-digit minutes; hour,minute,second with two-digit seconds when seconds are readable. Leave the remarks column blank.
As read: 4,59
